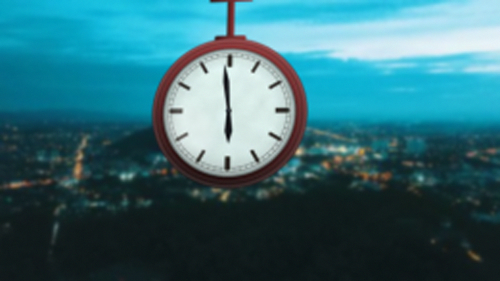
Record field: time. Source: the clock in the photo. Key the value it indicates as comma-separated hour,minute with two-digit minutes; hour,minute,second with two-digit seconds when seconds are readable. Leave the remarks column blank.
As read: 5,59
